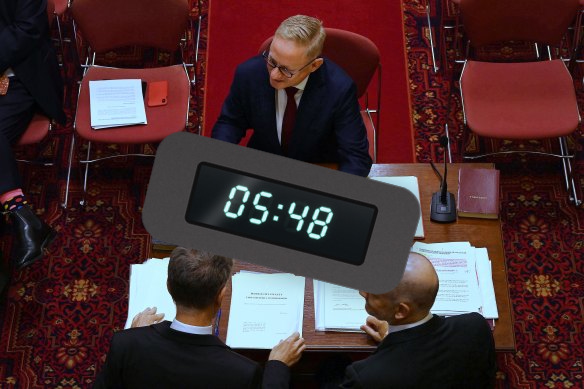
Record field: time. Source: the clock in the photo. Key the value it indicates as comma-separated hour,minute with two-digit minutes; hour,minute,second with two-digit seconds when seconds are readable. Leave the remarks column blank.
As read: 5,48
